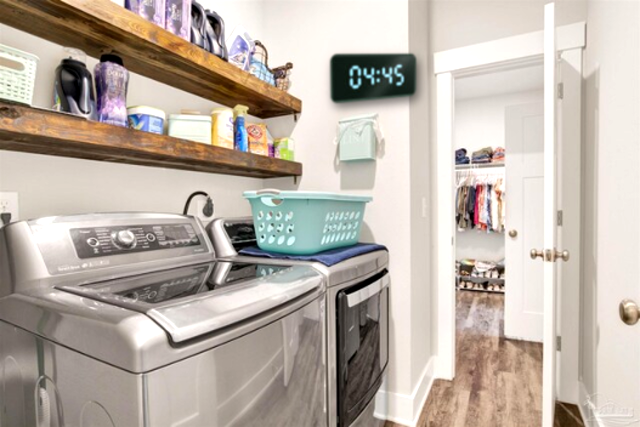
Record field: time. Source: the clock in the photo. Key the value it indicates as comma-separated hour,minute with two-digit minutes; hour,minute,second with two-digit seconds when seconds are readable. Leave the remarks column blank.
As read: 4,45
